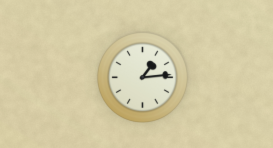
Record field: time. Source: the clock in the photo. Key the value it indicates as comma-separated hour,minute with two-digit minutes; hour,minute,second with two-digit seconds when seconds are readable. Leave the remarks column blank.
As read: 1,14
